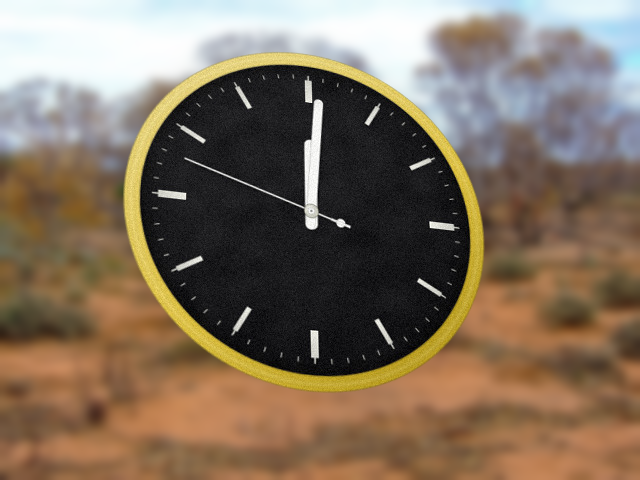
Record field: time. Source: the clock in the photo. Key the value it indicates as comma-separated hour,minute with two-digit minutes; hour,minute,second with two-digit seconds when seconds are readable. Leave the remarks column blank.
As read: 12,00,48
